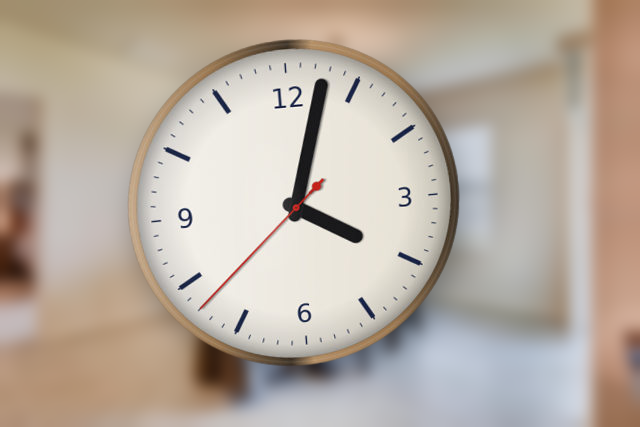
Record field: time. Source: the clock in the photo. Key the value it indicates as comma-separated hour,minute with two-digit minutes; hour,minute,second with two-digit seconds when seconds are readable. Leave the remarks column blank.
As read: 4,02,38
